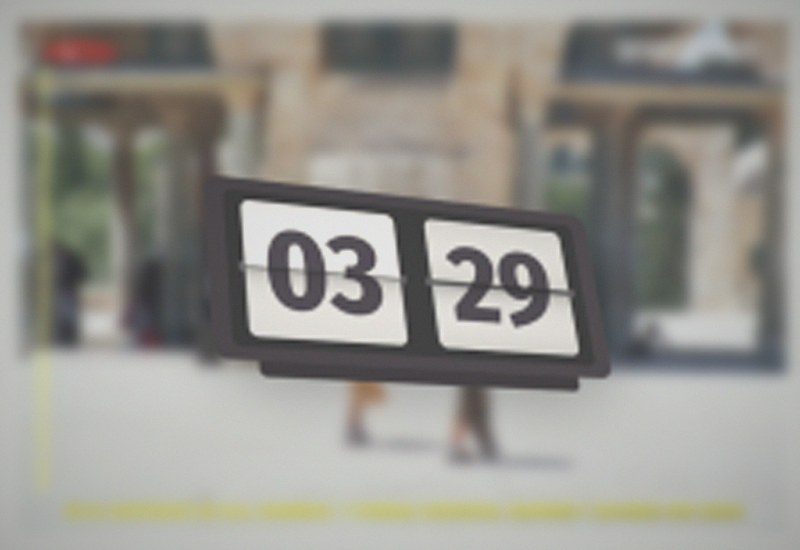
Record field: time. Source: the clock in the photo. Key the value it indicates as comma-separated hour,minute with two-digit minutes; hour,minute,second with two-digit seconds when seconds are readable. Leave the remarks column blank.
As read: 3,29
